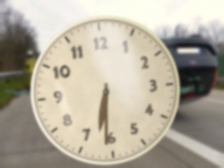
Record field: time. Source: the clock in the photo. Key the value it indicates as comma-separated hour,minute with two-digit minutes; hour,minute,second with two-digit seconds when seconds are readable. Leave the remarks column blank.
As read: 6,31
